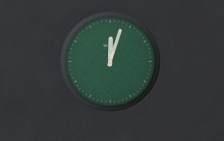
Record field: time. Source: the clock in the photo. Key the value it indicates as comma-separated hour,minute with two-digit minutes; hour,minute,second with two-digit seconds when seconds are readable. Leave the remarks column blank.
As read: 12,03
